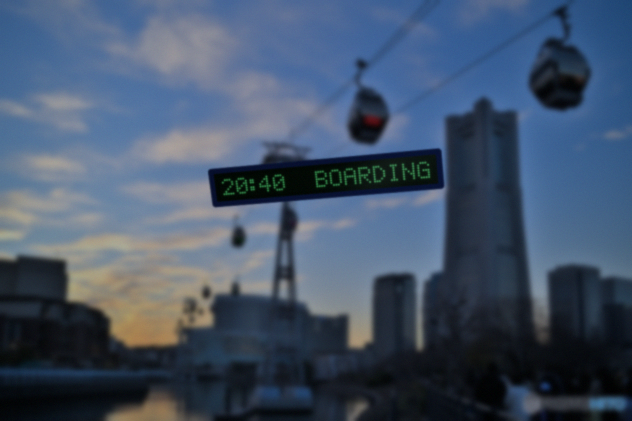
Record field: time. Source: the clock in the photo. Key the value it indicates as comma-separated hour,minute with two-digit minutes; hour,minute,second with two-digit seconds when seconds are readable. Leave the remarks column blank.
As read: 20,40
